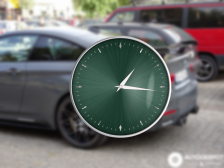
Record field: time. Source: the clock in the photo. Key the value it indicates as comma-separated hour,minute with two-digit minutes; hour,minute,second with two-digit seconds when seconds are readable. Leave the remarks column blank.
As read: 1,16
